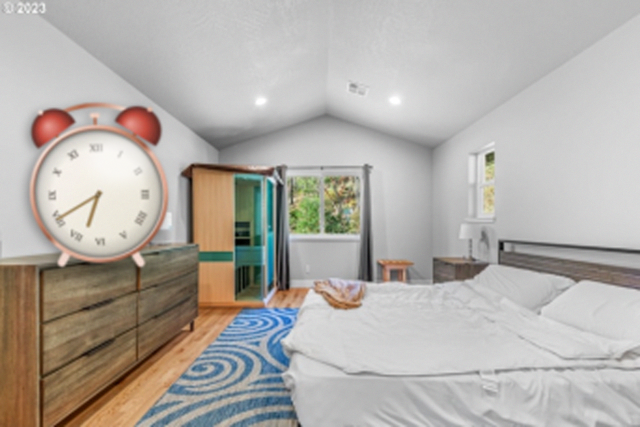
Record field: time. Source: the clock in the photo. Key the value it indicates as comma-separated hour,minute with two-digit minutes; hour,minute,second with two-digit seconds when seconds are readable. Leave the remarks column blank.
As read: 6,40
